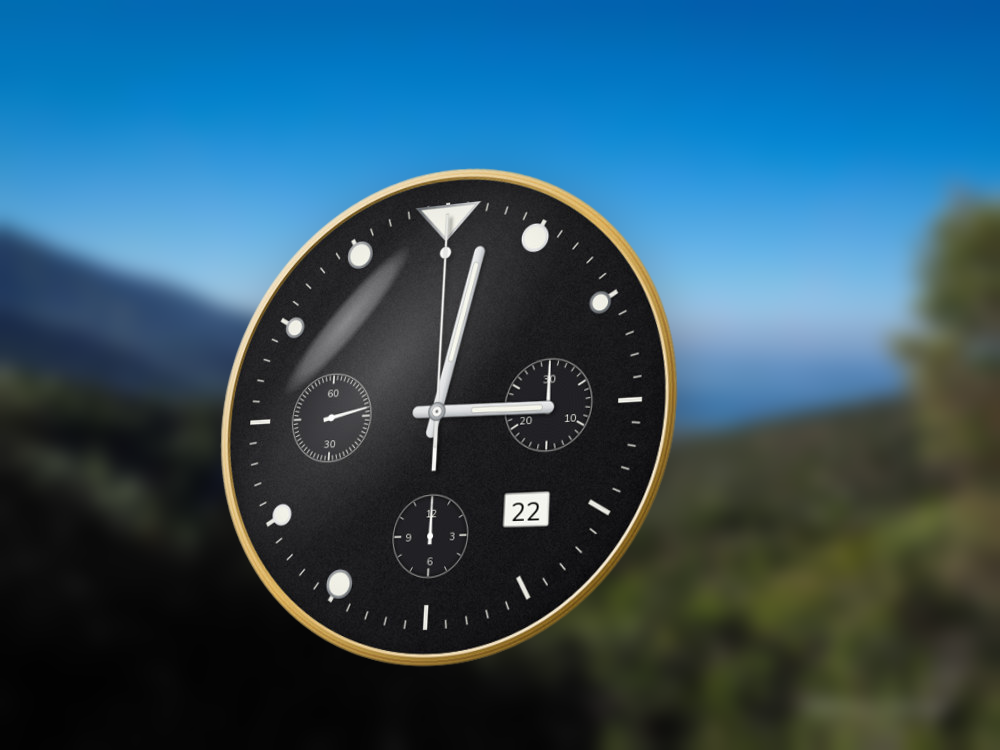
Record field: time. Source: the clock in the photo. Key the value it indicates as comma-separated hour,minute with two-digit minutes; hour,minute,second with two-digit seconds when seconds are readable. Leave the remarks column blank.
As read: 3,02,13
